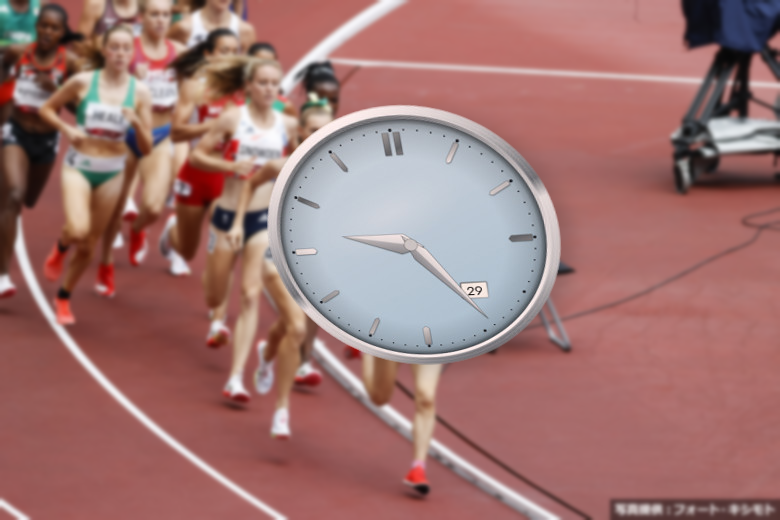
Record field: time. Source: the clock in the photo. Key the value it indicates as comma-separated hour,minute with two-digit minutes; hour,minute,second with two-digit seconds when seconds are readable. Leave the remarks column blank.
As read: 9,24
